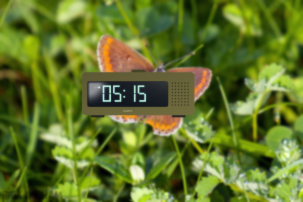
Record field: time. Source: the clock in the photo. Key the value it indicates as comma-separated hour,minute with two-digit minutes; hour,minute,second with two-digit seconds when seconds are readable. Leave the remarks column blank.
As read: 5,15
